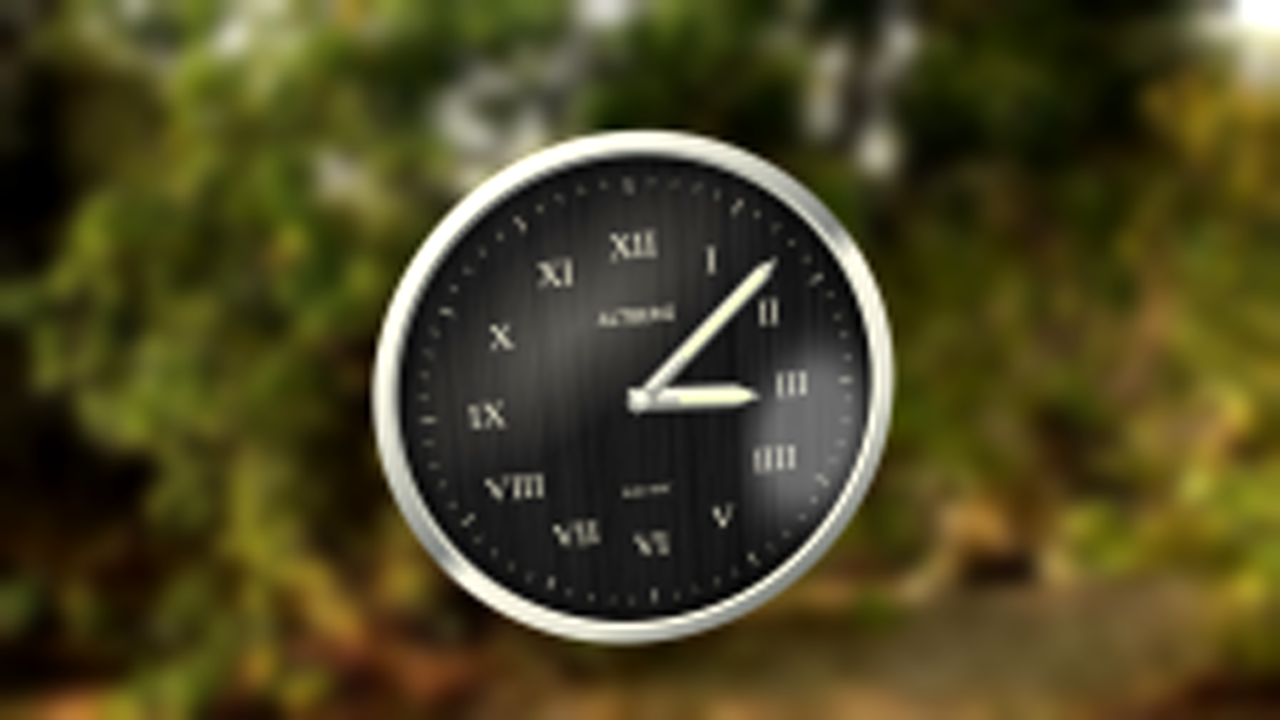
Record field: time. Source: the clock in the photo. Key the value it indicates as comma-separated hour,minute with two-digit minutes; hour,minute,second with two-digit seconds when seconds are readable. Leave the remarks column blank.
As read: 3,08
